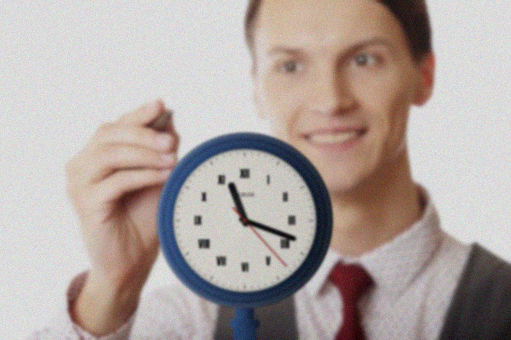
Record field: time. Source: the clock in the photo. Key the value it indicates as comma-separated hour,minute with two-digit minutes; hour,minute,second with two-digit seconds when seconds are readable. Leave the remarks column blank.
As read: 11,18,23
